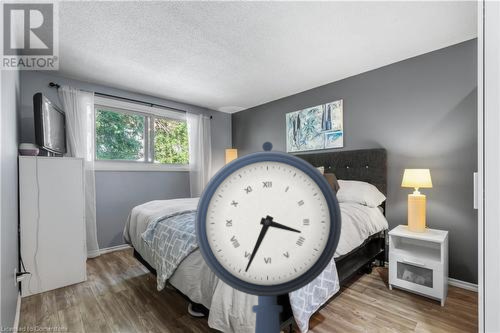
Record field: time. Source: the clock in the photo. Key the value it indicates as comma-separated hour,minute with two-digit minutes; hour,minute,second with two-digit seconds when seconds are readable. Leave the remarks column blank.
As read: 3,34
